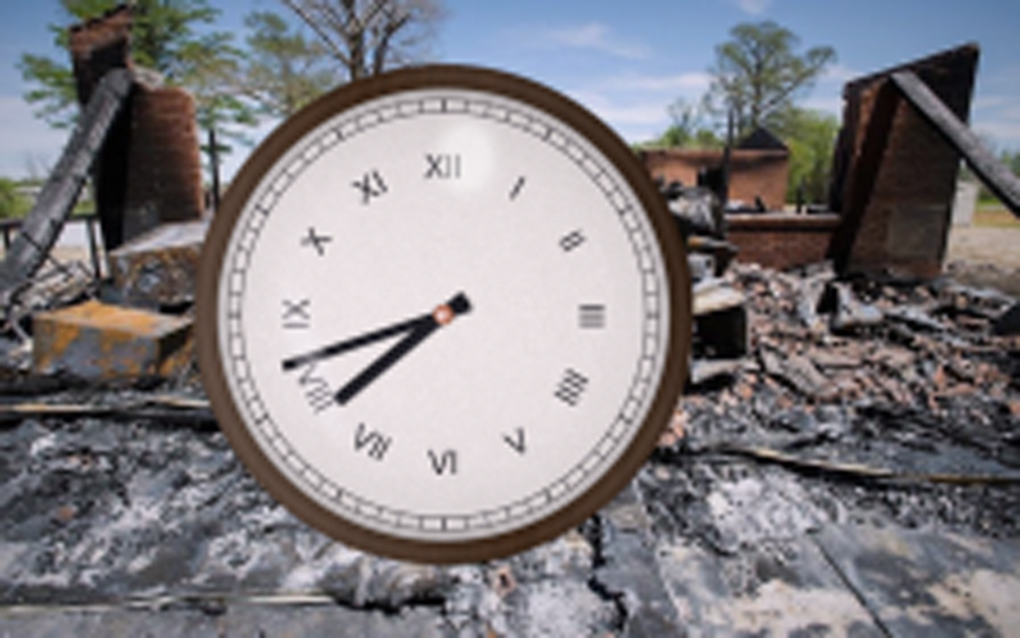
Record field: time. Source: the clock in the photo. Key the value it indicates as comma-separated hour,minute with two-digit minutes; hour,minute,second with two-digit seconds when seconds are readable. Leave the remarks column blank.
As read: 7,42
